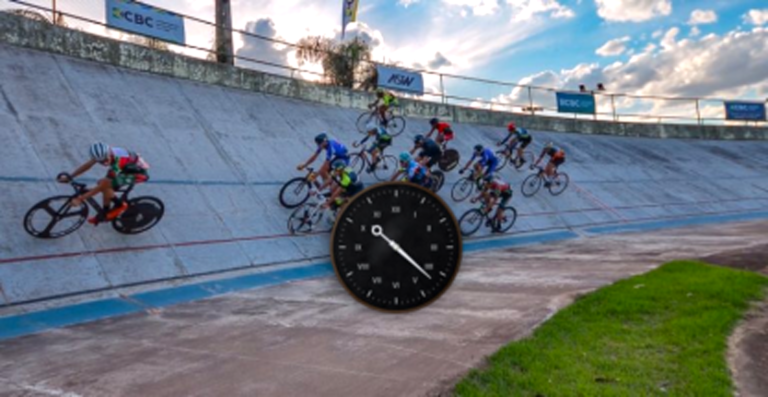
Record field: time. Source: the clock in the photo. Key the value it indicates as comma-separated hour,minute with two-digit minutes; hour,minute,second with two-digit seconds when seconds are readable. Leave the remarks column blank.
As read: 10,22
